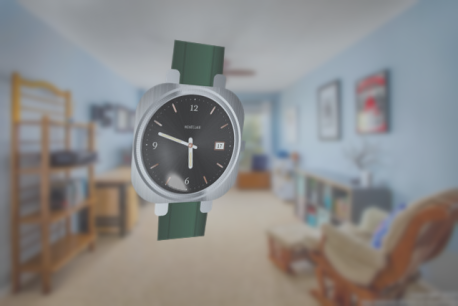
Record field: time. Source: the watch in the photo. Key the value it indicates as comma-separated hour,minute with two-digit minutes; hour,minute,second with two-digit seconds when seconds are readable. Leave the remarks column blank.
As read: 5,48
